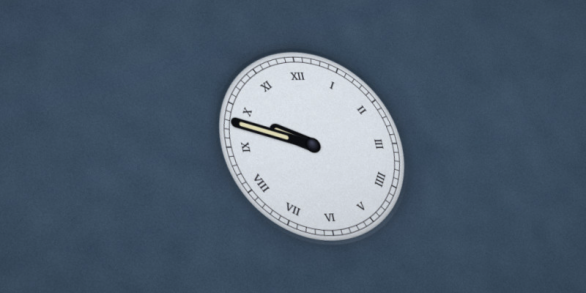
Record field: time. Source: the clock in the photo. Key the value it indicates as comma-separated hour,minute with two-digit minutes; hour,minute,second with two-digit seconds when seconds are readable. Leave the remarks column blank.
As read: 9,48
